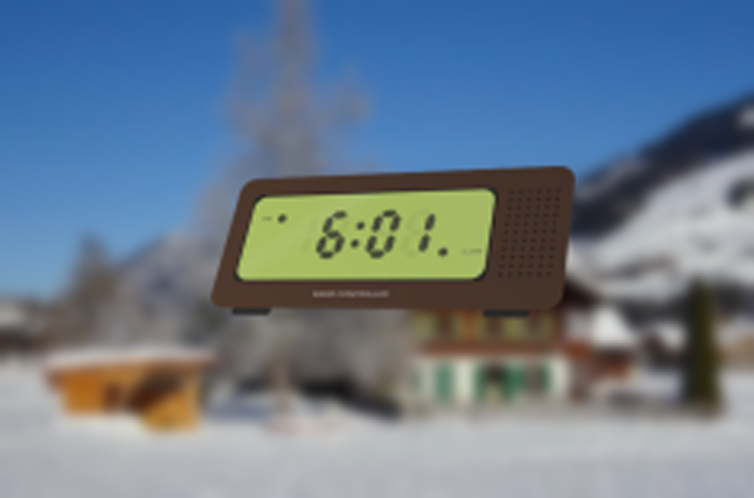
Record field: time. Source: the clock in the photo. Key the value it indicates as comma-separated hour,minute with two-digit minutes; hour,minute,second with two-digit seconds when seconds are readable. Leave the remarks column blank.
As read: 6,01
